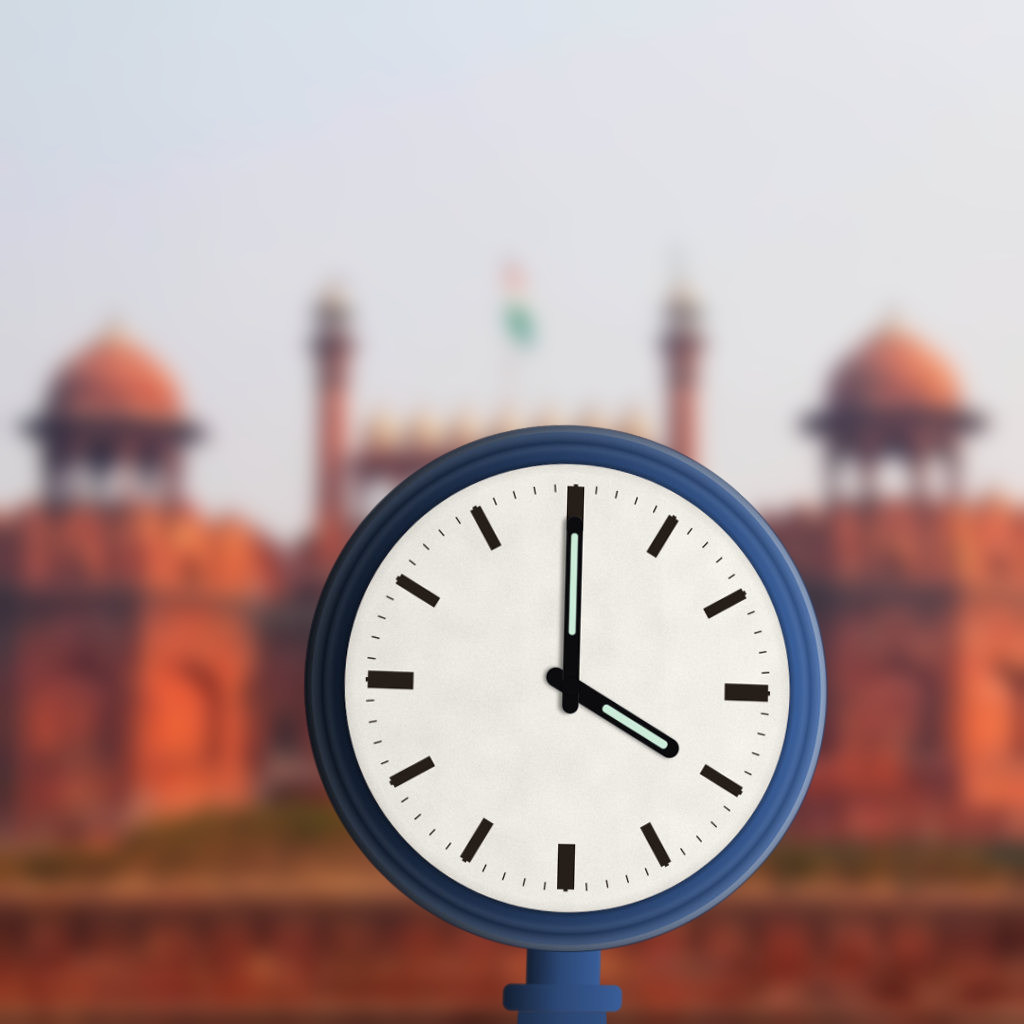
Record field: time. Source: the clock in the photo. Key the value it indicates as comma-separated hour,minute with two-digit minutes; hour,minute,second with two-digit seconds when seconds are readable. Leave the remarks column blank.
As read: 4,00
